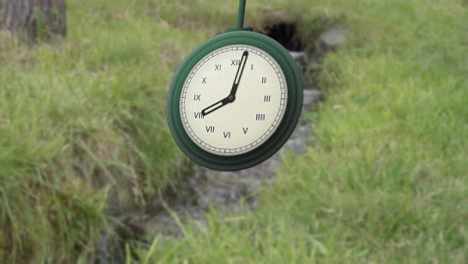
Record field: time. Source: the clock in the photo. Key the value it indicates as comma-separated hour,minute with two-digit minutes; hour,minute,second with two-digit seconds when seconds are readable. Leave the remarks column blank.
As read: 8,02
